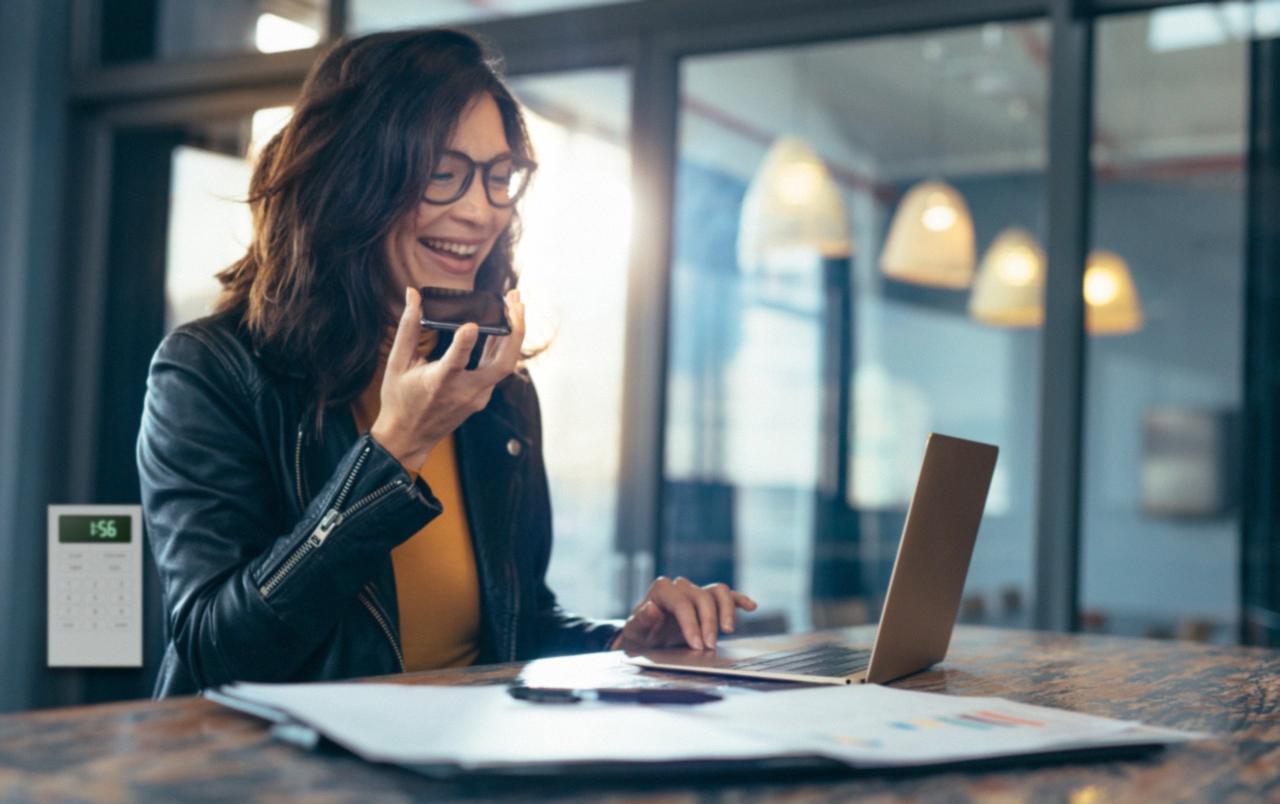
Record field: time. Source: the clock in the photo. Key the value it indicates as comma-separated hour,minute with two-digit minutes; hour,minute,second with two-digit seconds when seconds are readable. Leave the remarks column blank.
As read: 1,56
